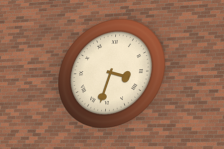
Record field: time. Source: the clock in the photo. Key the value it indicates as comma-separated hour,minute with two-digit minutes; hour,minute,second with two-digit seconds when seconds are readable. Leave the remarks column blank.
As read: 3,32
